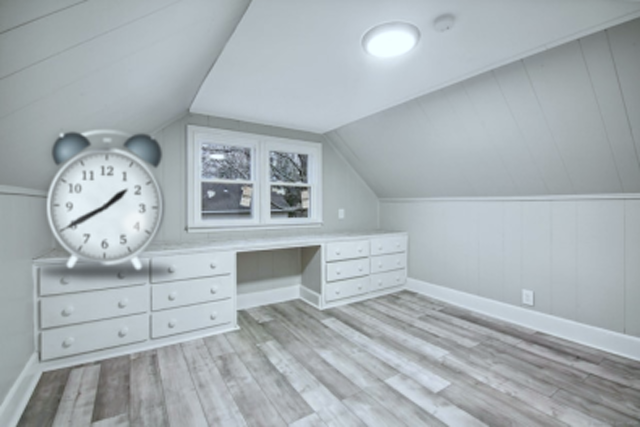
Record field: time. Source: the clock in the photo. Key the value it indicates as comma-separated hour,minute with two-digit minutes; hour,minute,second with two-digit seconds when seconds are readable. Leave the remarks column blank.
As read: 1,40
